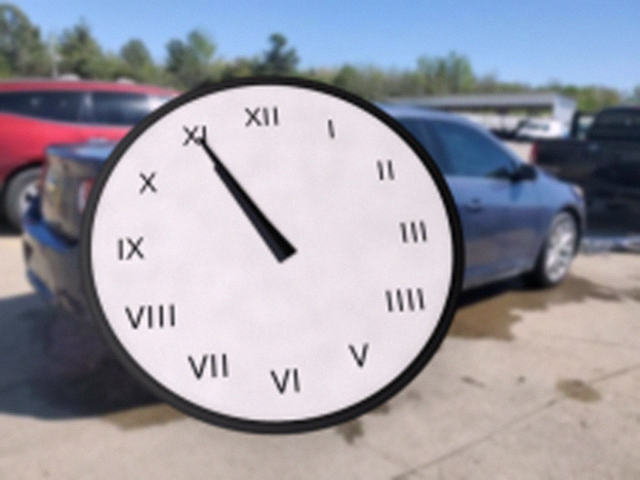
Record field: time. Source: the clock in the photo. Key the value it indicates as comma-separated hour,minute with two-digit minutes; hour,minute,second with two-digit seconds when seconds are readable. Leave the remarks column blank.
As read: 10,55
